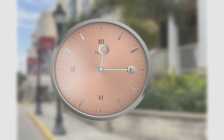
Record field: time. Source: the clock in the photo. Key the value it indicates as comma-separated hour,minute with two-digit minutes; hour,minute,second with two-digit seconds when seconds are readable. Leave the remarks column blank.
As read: 12,15
